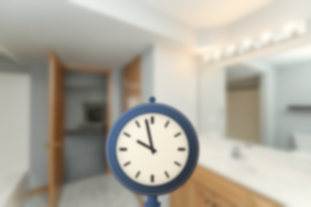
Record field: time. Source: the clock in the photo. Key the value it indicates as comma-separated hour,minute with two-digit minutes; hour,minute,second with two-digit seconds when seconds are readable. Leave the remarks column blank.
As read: 9,58
